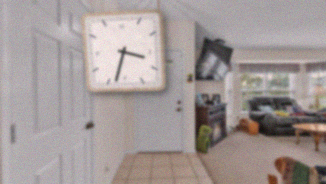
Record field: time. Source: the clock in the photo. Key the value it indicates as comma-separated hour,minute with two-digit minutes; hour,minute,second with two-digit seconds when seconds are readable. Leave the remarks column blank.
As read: 3,33
